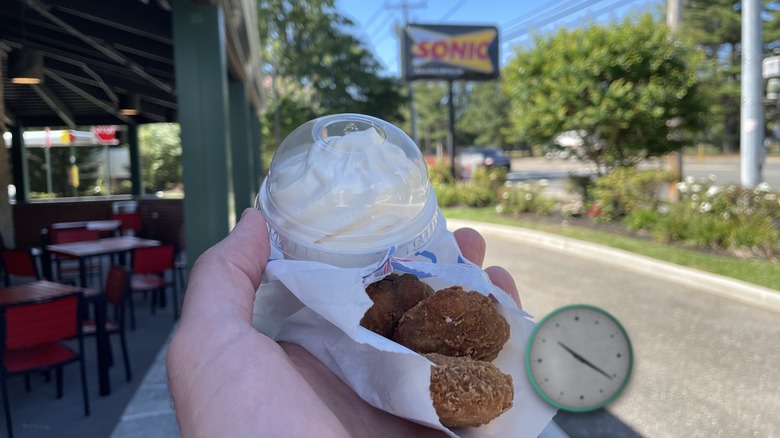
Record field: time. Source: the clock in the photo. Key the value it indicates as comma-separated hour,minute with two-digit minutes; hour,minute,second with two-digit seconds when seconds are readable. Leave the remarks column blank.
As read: 10,21
